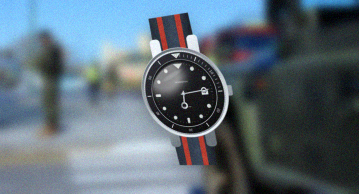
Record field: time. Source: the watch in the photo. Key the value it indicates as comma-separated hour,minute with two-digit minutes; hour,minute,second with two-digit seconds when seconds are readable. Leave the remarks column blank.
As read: 6,14
